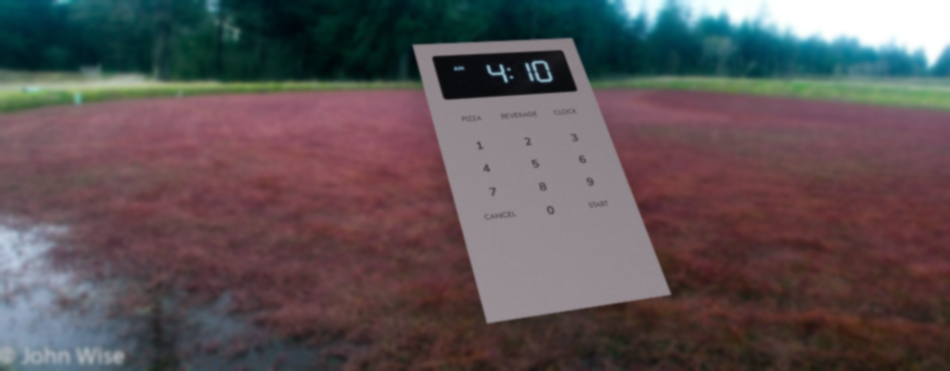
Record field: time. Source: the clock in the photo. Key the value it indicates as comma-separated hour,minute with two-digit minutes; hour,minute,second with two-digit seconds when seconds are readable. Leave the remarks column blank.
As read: 4,10
